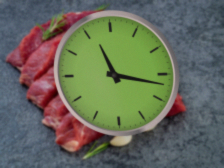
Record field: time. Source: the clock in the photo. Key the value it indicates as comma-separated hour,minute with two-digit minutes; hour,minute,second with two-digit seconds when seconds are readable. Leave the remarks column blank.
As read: 11,17
